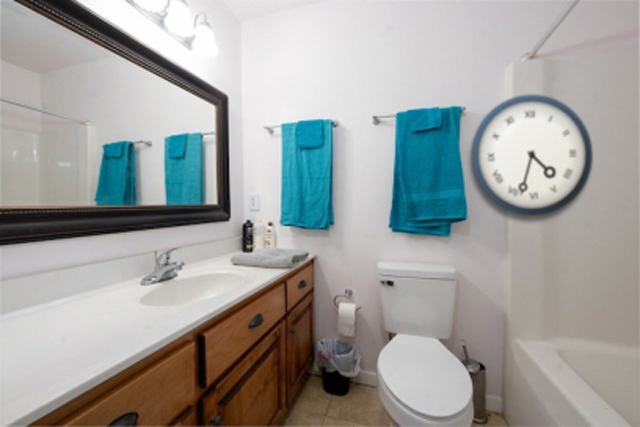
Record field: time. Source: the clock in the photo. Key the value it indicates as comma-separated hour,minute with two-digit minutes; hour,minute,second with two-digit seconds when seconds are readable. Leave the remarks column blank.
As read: 4,33
